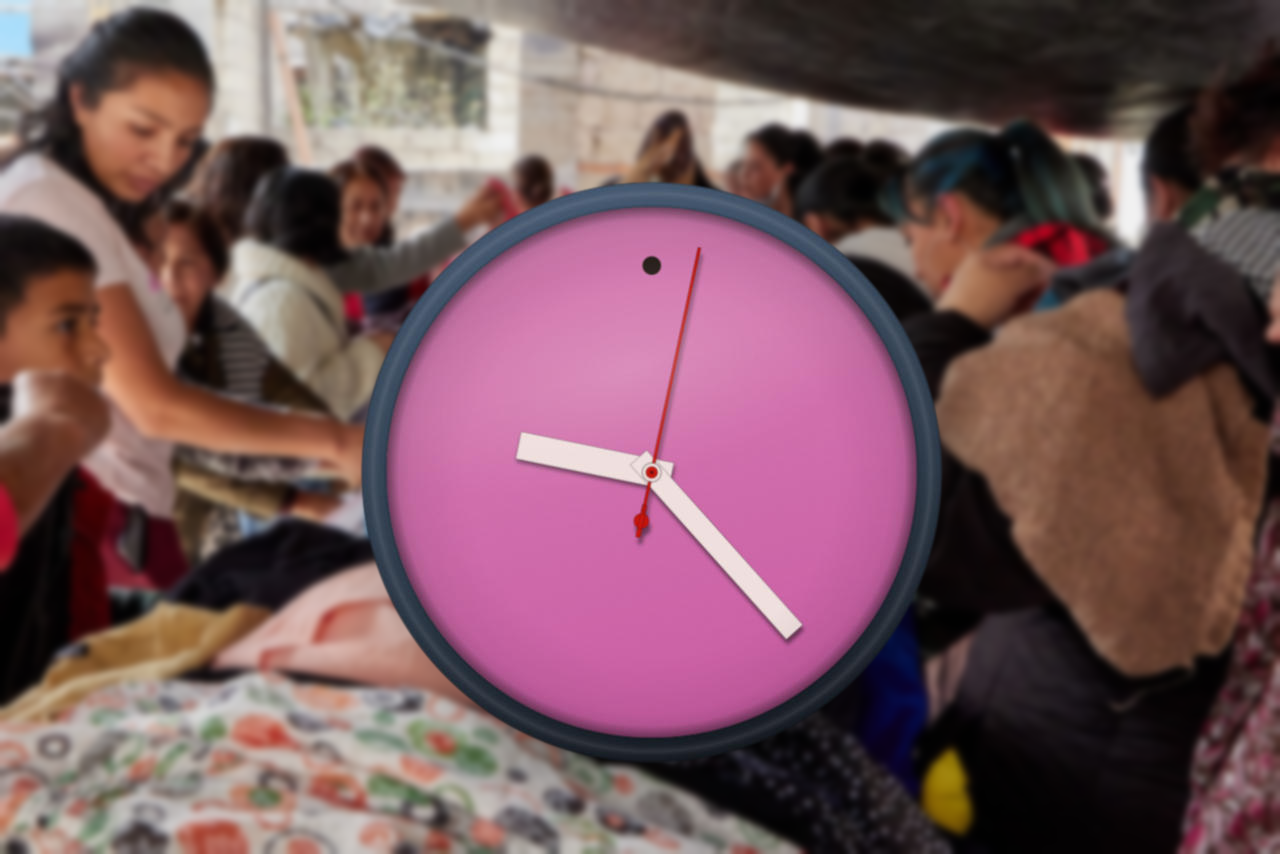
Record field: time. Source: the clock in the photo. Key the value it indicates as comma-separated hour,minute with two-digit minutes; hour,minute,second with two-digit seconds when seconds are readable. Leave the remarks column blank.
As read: 9,23,02
